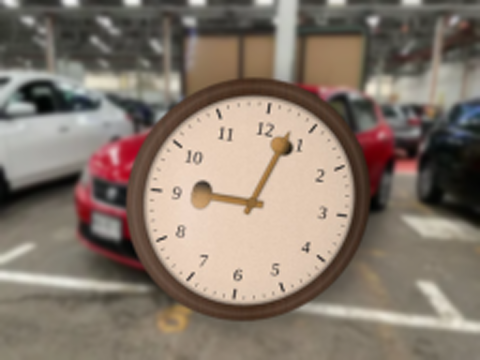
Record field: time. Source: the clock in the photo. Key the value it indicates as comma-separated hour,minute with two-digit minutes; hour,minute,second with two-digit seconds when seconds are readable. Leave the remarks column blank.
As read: 9,03
